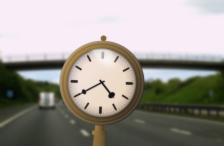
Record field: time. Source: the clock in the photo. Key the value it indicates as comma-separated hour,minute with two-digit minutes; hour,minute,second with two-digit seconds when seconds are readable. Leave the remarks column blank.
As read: 4,40
